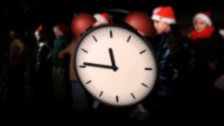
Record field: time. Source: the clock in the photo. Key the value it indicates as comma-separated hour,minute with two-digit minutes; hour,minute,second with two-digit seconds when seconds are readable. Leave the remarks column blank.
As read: 11,46
